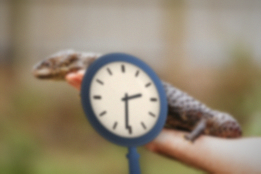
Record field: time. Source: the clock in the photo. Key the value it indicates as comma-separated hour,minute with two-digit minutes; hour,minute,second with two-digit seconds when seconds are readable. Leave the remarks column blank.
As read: 2,31
